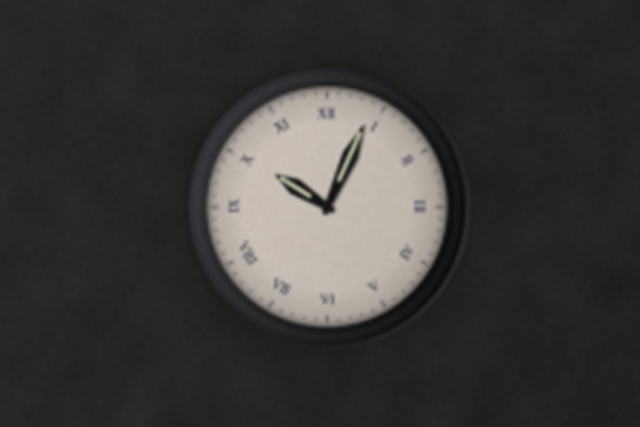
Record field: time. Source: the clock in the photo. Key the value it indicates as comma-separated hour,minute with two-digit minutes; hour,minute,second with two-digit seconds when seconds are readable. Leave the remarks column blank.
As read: 10,04
